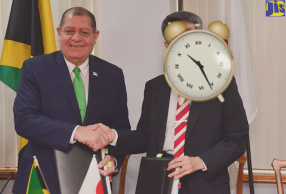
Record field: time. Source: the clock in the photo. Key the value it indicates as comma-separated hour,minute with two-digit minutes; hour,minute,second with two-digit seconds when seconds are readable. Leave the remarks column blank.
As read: 10,26
